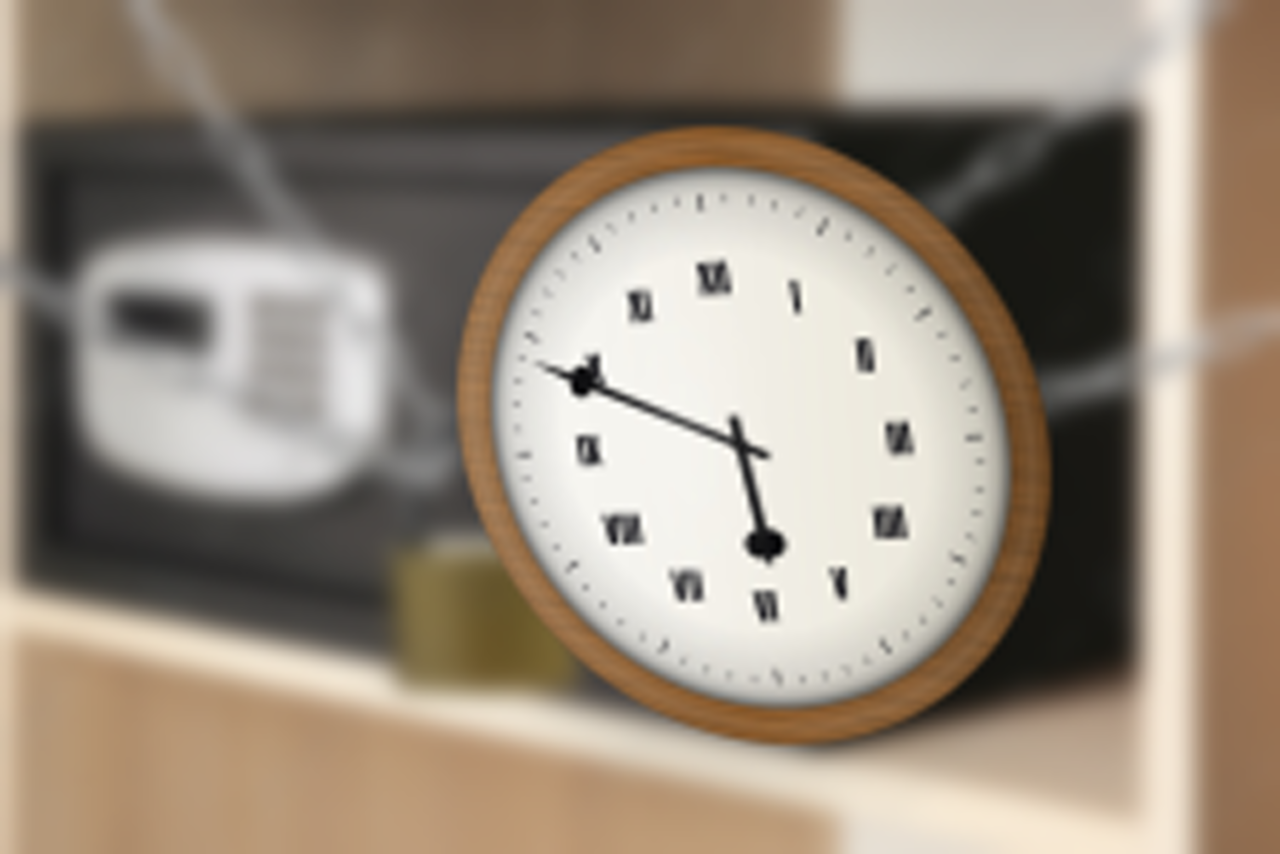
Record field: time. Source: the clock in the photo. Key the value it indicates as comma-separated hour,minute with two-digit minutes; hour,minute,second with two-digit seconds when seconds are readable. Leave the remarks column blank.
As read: 5,49
